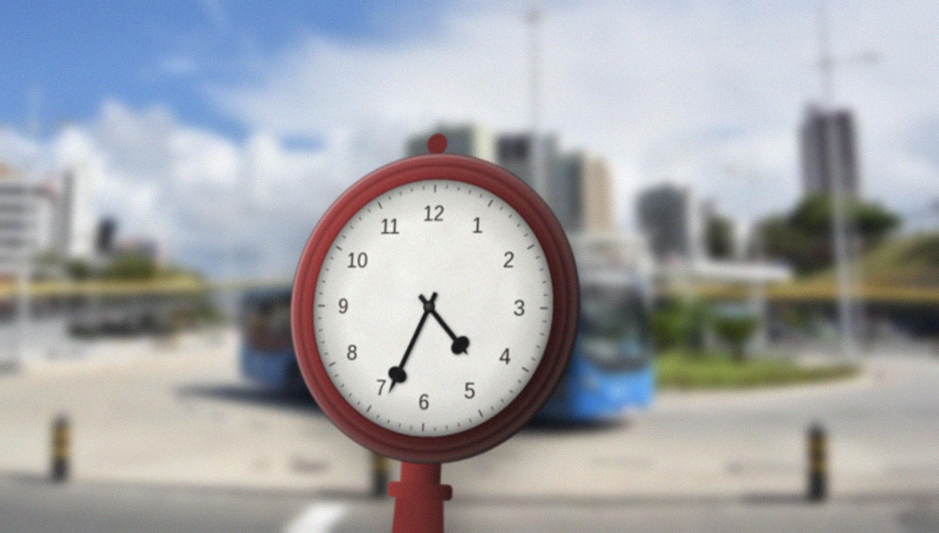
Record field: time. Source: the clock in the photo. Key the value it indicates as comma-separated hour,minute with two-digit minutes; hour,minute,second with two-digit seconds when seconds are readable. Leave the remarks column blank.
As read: 4,34
